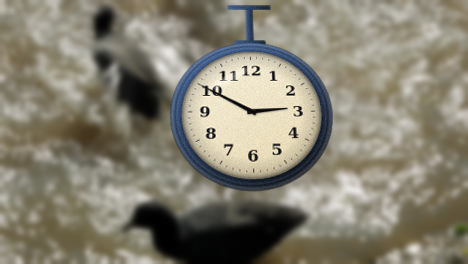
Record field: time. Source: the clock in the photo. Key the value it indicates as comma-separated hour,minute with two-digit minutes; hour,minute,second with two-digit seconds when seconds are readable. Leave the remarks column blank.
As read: 2,50
